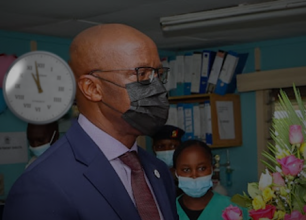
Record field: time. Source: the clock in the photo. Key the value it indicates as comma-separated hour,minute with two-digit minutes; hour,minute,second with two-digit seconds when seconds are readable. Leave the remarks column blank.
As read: 10,58
